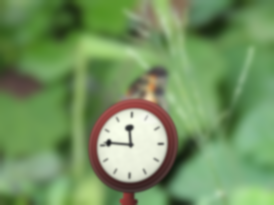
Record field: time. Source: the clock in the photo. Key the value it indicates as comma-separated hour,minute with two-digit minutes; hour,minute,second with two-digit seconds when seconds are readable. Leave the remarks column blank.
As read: 11,46
